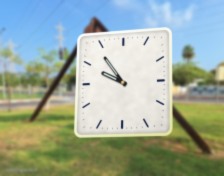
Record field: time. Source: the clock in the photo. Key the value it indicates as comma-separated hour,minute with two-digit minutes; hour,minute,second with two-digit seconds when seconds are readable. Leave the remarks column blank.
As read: 9,54
